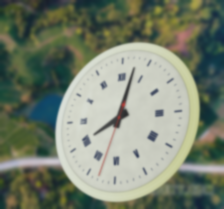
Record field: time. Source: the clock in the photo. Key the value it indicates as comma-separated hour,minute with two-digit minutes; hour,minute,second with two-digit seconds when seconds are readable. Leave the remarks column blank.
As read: 8,02,33
